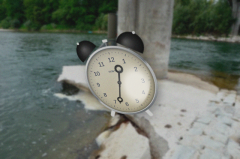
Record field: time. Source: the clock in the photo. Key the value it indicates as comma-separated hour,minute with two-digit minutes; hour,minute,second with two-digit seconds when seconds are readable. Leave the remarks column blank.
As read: 12,33
